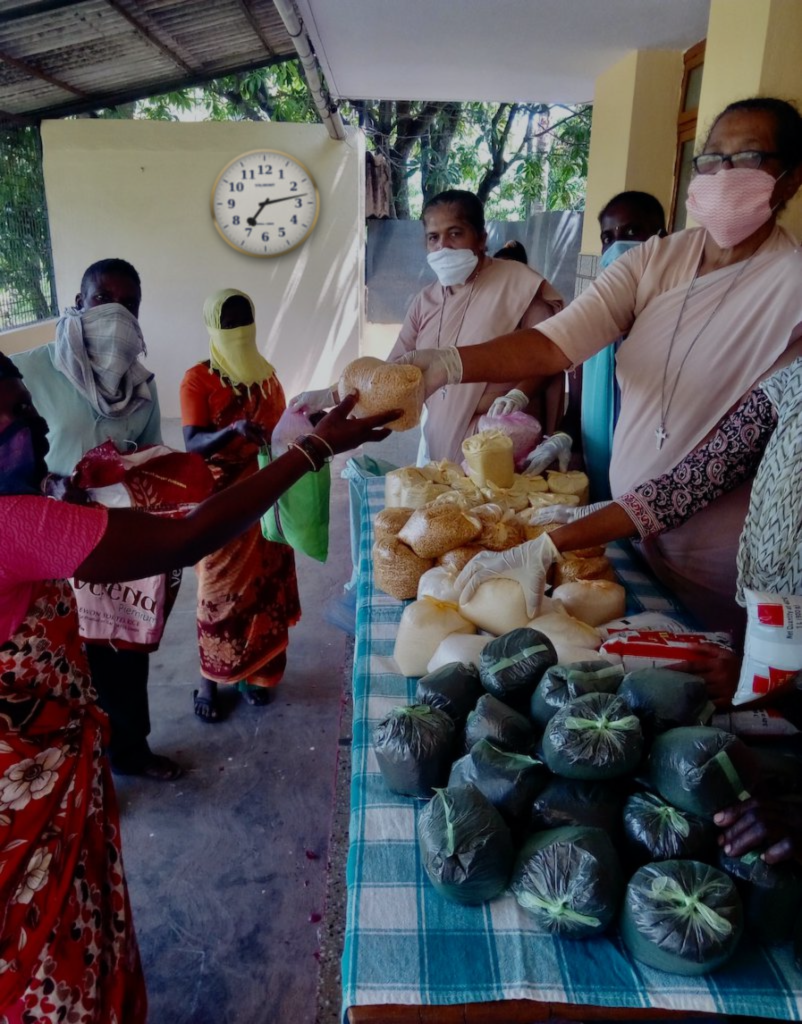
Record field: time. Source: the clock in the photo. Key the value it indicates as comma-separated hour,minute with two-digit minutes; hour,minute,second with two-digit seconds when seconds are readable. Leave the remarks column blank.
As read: 7,13
